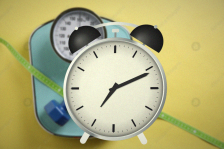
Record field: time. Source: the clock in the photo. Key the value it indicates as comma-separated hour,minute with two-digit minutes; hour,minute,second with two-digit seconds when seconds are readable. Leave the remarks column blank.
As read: 7,11
